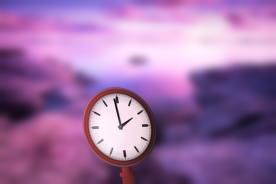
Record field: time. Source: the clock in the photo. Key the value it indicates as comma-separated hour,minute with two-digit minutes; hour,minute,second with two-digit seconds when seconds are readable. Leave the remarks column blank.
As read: 1,59
